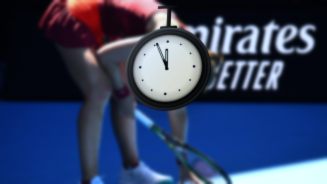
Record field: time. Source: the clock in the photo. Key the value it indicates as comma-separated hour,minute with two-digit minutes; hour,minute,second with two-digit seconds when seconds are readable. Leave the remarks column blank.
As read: 11,56
